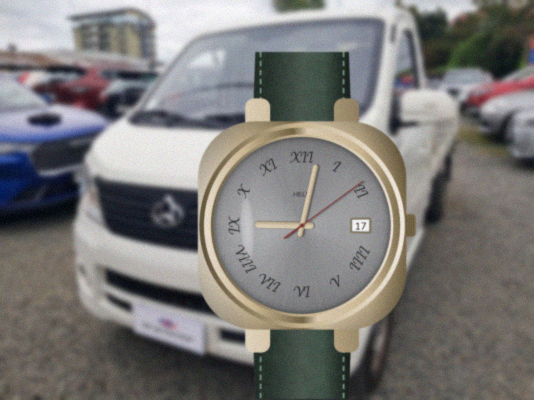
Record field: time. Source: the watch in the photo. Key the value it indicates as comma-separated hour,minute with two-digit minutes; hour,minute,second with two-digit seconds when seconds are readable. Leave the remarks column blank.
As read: 9,02,09
